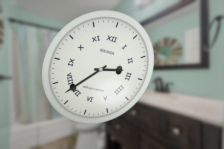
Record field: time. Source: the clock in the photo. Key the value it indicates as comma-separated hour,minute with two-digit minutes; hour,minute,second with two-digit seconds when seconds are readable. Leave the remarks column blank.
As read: 2,37
